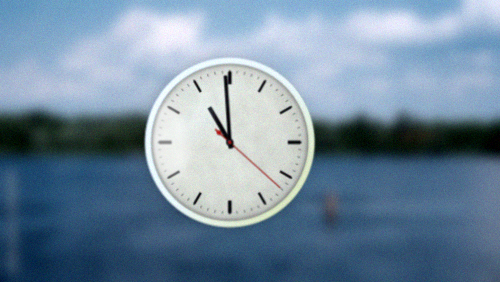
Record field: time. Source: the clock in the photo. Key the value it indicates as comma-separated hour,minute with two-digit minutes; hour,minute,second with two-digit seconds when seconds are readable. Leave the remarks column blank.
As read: 10,59,22
